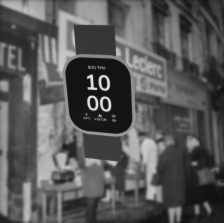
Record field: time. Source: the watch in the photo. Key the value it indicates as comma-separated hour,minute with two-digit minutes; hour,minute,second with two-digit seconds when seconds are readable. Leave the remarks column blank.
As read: 10,00
